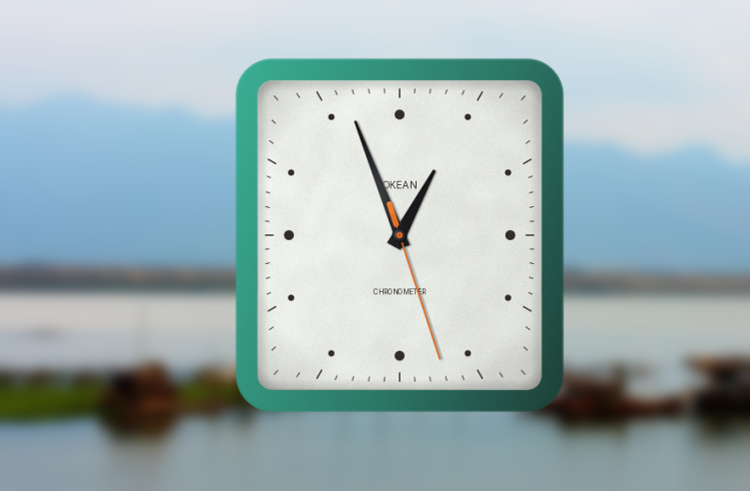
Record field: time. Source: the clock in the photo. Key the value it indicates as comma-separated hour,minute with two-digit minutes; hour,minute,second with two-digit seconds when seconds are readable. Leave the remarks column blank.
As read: 12,56,27
